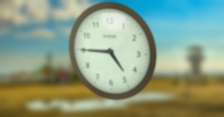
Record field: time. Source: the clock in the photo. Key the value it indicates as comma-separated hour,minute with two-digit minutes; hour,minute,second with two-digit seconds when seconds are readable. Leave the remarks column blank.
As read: 4,45
